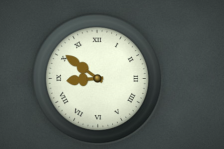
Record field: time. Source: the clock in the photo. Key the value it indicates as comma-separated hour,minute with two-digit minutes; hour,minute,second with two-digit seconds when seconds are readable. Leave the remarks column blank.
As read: 8,51
